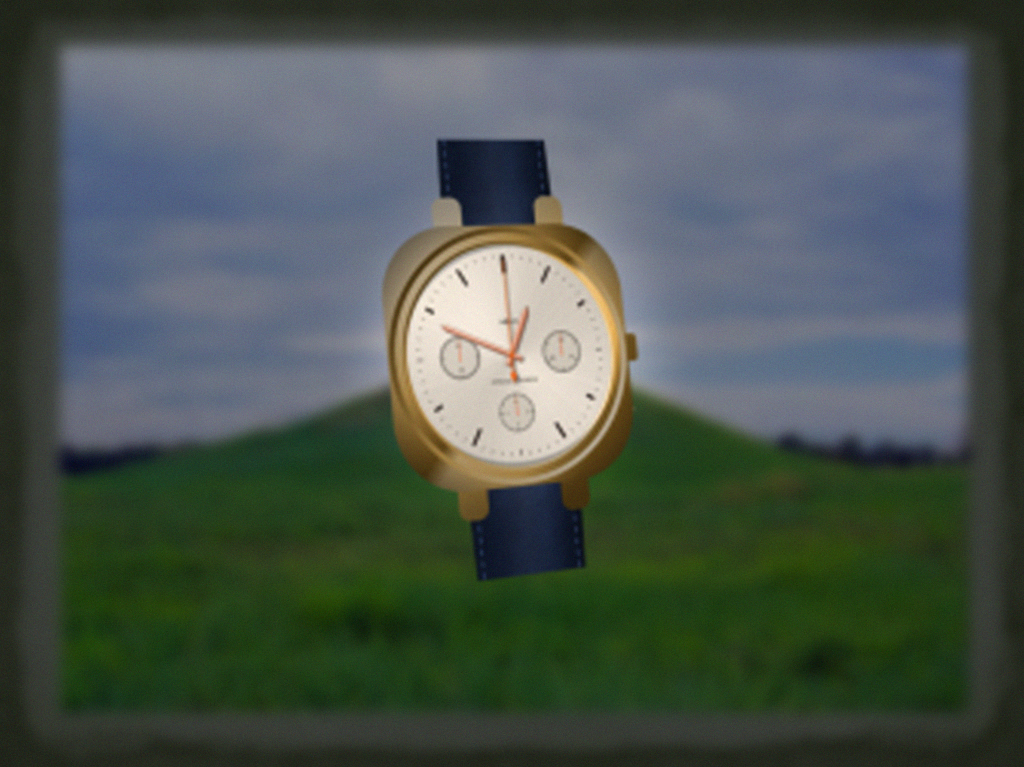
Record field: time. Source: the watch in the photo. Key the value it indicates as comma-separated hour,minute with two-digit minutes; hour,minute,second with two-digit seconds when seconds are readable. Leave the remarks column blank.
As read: 12,49
